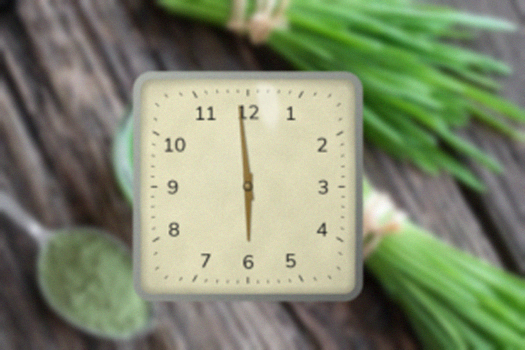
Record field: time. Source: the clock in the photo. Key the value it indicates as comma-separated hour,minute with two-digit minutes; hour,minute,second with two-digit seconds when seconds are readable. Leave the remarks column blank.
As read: 5,59
